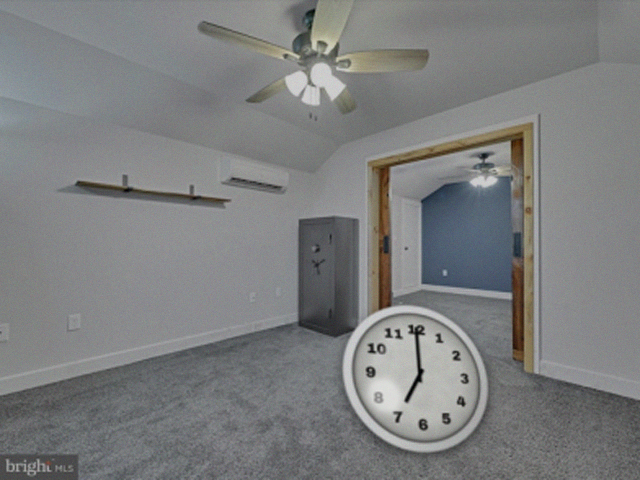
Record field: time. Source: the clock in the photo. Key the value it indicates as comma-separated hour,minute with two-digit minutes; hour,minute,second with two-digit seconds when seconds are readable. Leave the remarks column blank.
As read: 7,00
